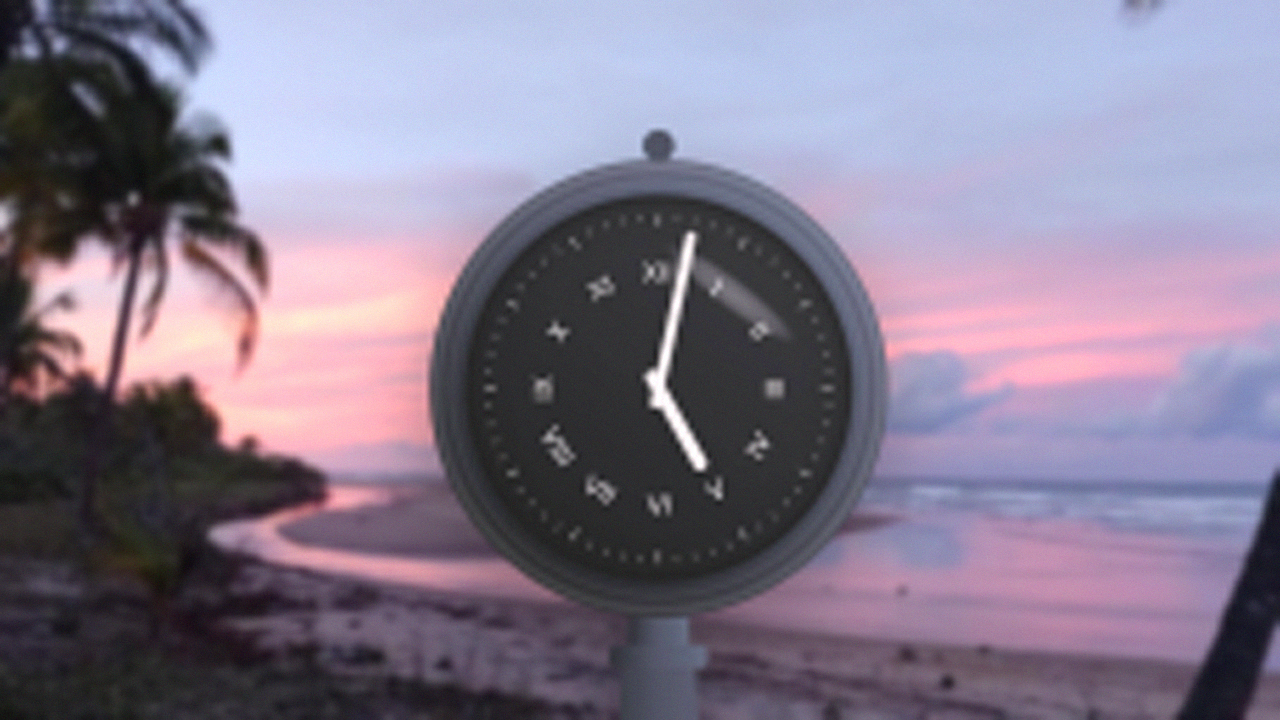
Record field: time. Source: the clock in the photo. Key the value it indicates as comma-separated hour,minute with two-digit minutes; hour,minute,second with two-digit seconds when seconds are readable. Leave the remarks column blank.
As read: 5,02
